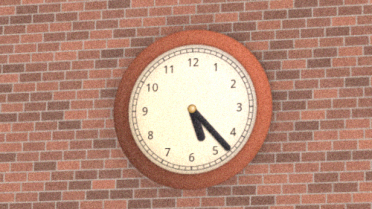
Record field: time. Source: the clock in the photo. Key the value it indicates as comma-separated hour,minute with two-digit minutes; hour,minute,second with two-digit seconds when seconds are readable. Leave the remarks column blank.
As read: 5,23
